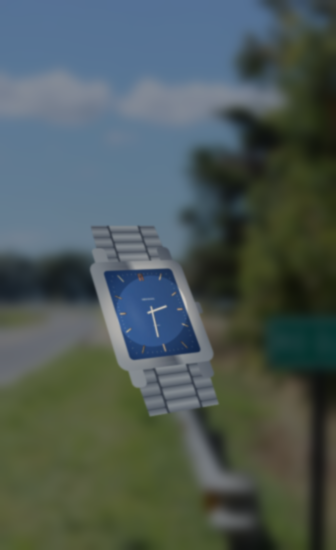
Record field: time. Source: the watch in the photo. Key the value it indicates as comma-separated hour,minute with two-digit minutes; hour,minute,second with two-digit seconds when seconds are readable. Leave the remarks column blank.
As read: 2,31
